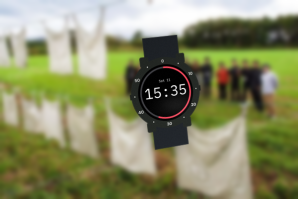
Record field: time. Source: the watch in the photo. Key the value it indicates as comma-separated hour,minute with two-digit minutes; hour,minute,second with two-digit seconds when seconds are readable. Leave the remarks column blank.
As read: 15,35
